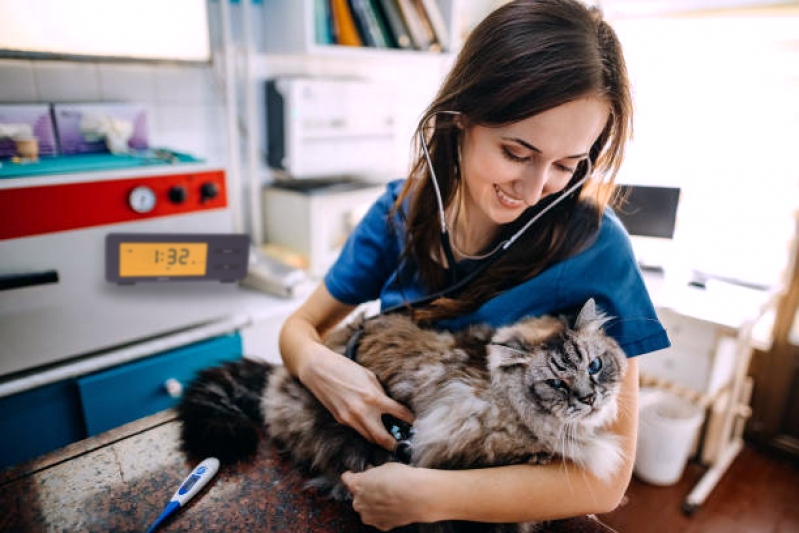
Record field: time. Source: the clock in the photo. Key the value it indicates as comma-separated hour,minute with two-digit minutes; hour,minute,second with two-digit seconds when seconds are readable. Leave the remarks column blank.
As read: 1,32
